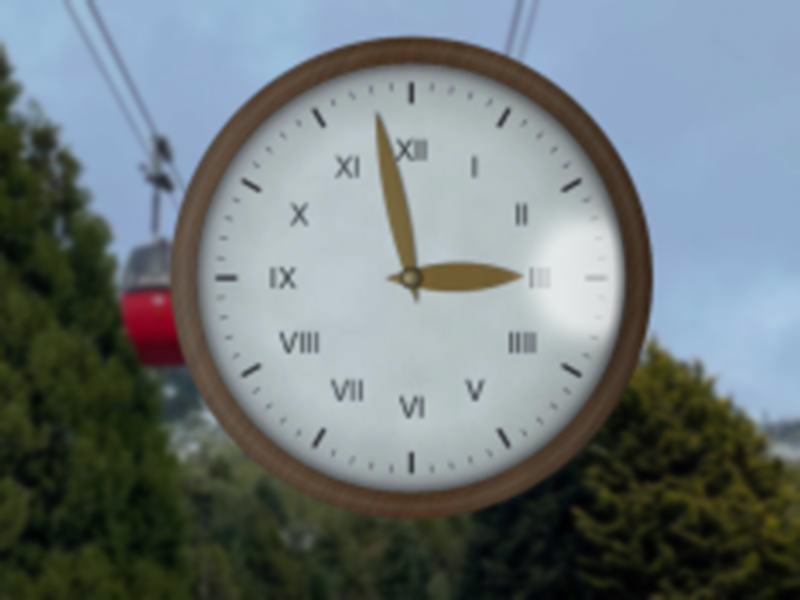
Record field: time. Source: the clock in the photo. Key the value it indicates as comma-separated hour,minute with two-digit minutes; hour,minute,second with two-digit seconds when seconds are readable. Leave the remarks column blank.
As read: 2,58
